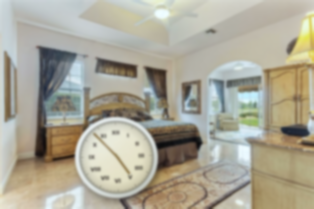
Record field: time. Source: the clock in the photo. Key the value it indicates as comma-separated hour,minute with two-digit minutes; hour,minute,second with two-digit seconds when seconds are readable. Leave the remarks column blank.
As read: 4,53
